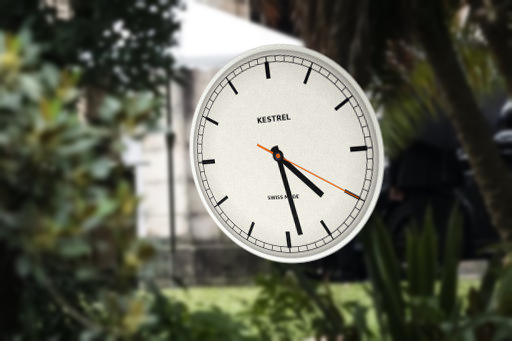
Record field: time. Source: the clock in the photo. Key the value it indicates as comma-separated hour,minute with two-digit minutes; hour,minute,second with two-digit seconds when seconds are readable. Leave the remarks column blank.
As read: 4,28,20
